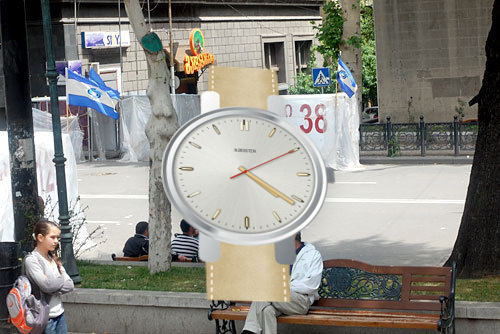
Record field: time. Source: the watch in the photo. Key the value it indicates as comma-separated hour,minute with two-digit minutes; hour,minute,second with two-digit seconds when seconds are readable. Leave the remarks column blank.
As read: 4,21,10
